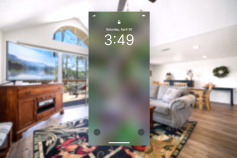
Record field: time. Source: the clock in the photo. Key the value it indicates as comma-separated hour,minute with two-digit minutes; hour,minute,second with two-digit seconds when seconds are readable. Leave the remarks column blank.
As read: 3,49
